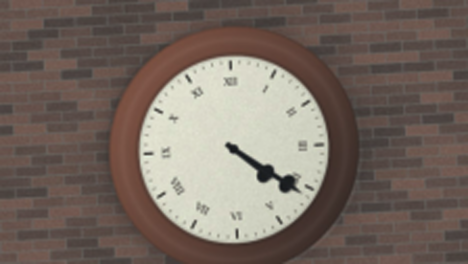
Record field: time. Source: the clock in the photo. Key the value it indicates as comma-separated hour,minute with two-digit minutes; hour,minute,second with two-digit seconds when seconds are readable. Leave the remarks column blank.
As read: 4,21
